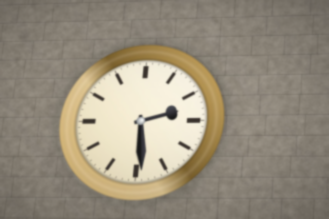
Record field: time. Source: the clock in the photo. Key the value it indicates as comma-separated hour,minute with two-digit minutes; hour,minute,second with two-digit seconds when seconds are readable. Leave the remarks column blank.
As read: 2,29
